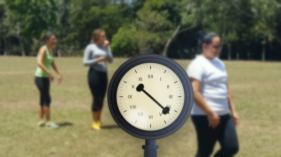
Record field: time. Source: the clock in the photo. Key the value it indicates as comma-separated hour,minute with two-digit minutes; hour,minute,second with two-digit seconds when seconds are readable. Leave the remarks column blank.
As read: 10,22
